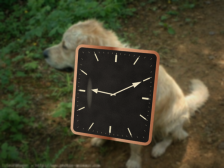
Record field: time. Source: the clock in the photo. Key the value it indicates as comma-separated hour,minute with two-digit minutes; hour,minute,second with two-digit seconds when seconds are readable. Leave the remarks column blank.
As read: 9,10
